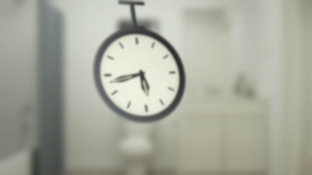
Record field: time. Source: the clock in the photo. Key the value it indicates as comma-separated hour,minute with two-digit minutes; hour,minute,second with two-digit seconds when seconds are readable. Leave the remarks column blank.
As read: 5,43
